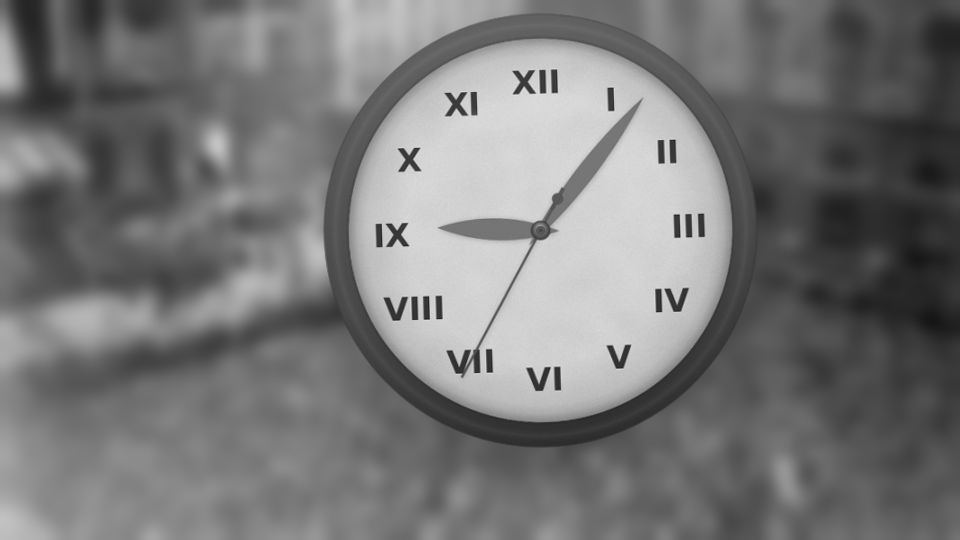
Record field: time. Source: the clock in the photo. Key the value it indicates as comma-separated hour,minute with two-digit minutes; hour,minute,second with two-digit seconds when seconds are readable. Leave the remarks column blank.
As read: 9,06,35
